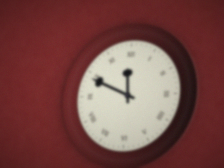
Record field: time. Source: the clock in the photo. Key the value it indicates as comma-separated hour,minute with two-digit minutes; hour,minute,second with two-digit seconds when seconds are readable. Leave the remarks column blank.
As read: 11,49
